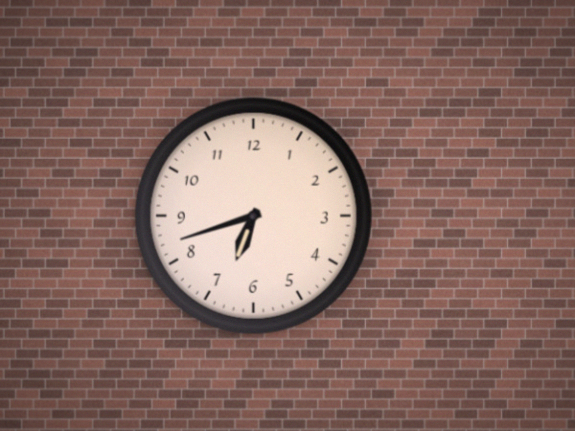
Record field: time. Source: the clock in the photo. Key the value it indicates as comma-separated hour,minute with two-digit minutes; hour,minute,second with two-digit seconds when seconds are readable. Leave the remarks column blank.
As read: 6,42
